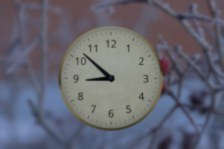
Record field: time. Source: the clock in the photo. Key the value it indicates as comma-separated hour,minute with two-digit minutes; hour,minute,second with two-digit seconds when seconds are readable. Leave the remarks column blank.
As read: 8,52
